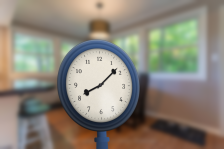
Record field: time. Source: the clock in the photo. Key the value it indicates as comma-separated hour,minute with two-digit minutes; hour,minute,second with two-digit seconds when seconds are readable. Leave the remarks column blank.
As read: 8,08
